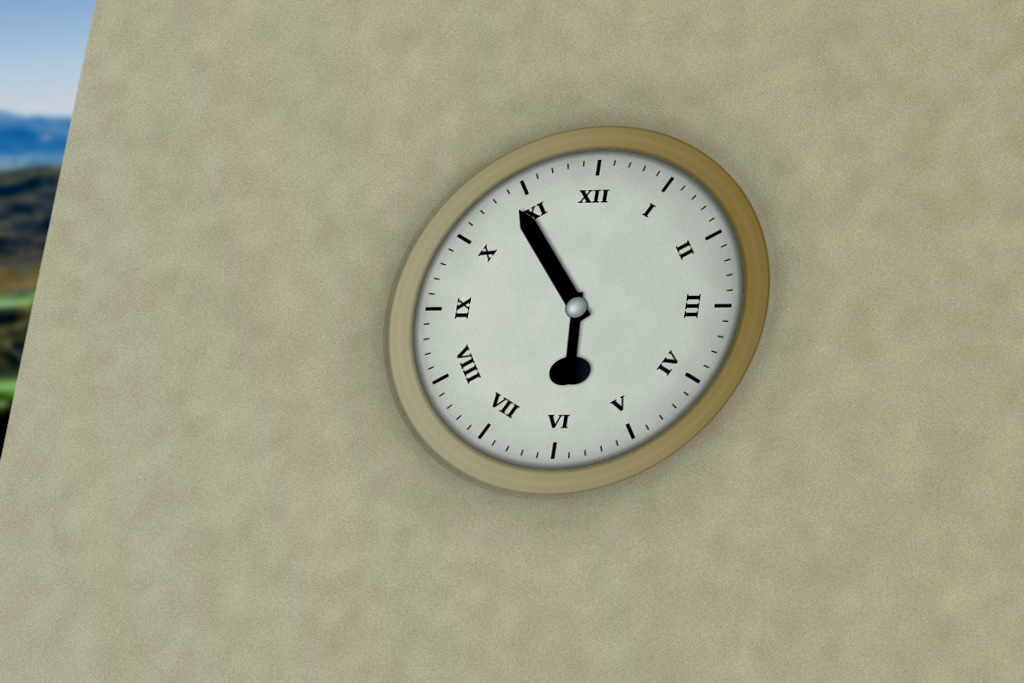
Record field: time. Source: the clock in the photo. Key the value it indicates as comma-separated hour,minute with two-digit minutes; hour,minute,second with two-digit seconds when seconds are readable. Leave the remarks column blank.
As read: 5,54
